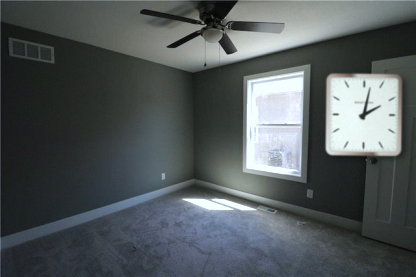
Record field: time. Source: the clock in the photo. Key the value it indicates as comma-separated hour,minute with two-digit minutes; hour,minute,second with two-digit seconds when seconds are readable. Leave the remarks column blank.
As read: 2,02
